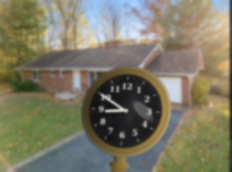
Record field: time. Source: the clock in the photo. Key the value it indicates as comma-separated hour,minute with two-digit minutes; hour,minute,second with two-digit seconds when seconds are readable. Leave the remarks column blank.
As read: 8,50
